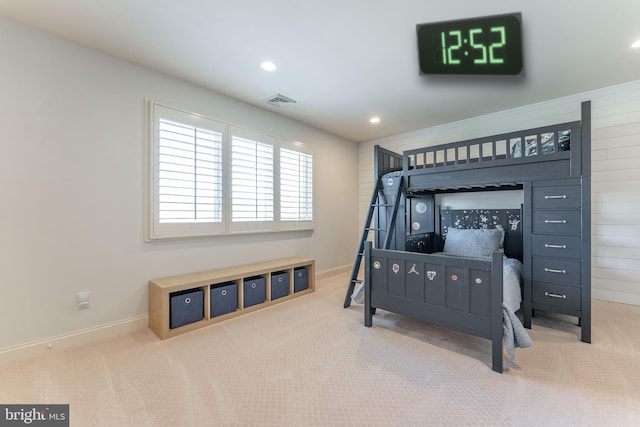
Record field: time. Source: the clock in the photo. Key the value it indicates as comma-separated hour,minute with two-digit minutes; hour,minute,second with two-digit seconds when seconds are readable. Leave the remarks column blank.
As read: 12,52
